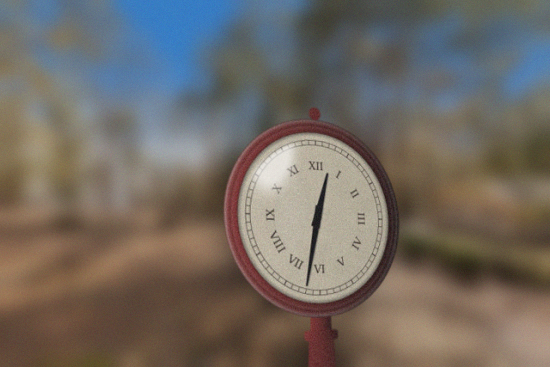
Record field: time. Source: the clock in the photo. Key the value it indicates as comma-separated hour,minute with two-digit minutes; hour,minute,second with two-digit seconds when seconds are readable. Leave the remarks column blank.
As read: 12,32
